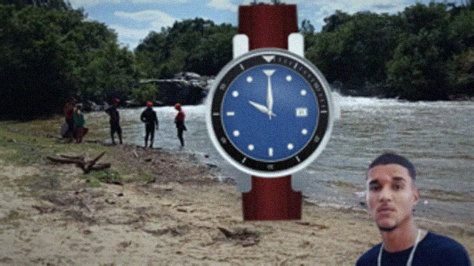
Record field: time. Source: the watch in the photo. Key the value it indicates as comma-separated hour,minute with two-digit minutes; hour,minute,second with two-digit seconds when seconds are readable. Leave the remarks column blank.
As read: 10,00
